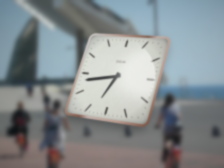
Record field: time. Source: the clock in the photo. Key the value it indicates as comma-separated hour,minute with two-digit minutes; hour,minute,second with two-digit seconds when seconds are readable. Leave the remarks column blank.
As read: 6,43
